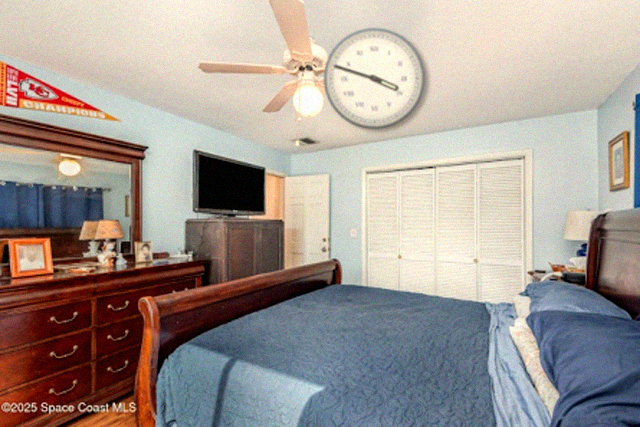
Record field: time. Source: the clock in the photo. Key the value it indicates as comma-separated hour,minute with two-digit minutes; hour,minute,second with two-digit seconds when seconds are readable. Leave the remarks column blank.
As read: 3,48
